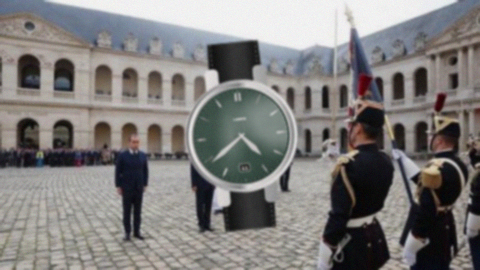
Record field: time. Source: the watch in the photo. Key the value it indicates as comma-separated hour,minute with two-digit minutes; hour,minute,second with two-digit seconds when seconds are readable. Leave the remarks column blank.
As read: 4,39
